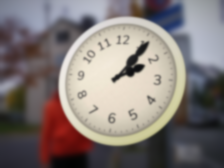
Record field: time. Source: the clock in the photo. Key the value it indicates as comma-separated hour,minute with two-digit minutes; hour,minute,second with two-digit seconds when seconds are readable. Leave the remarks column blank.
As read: 2,06
